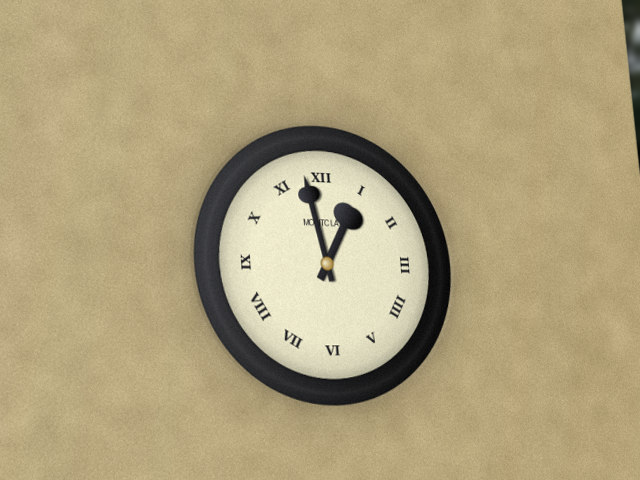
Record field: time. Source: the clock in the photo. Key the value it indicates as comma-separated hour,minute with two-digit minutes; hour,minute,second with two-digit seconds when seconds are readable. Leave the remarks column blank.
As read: 12,58
